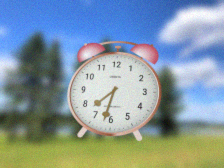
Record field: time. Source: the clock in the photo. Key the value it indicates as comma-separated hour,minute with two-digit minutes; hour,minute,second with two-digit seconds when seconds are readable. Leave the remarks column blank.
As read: 7,32
